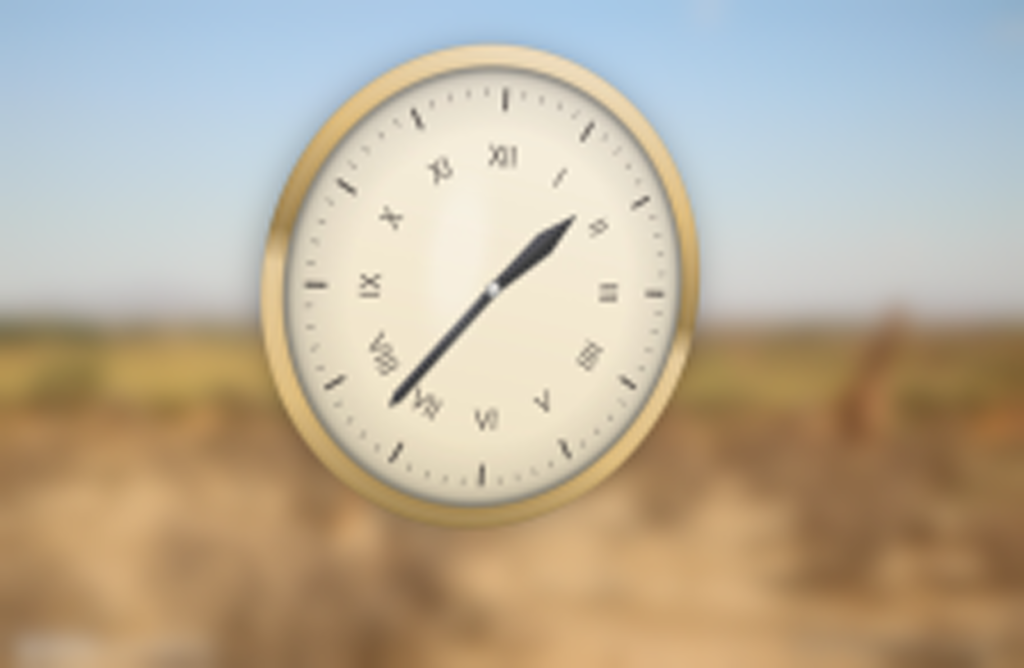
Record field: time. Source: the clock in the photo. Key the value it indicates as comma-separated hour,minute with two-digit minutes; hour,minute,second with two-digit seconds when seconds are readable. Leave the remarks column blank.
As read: 1,37
